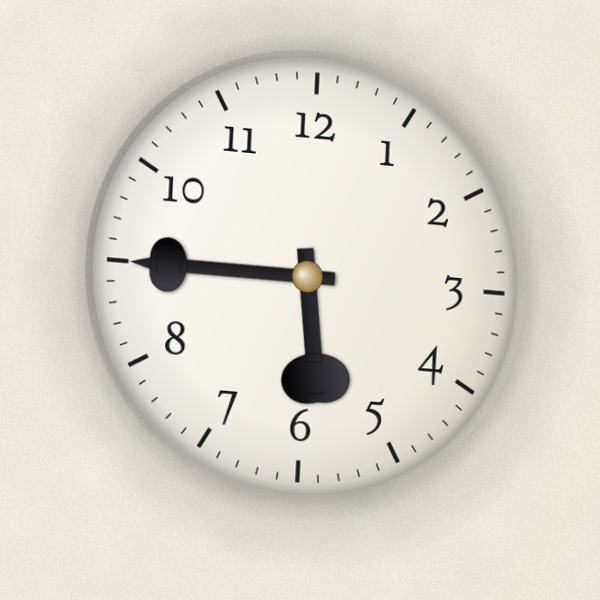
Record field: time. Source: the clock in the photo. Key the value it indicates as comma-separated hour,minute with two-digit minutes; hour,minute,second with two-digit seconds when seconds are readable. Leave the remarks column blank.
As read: 5,45
